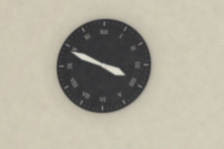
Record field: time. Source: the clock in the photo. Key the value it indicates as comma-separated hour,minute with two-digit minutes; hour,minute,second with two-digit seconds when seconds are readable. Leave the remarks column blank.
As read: 3,49
